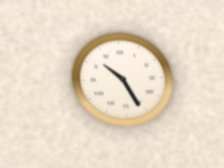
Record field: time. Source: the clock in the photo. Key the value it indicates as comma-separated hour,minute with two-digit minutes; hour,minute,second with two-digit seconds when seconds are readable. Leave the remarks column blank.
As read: 10,26
